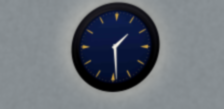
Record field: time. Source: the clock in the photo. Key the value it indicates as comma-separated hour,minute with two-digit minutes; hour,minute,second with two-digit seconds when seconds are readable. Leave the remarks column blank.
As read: 1,29
